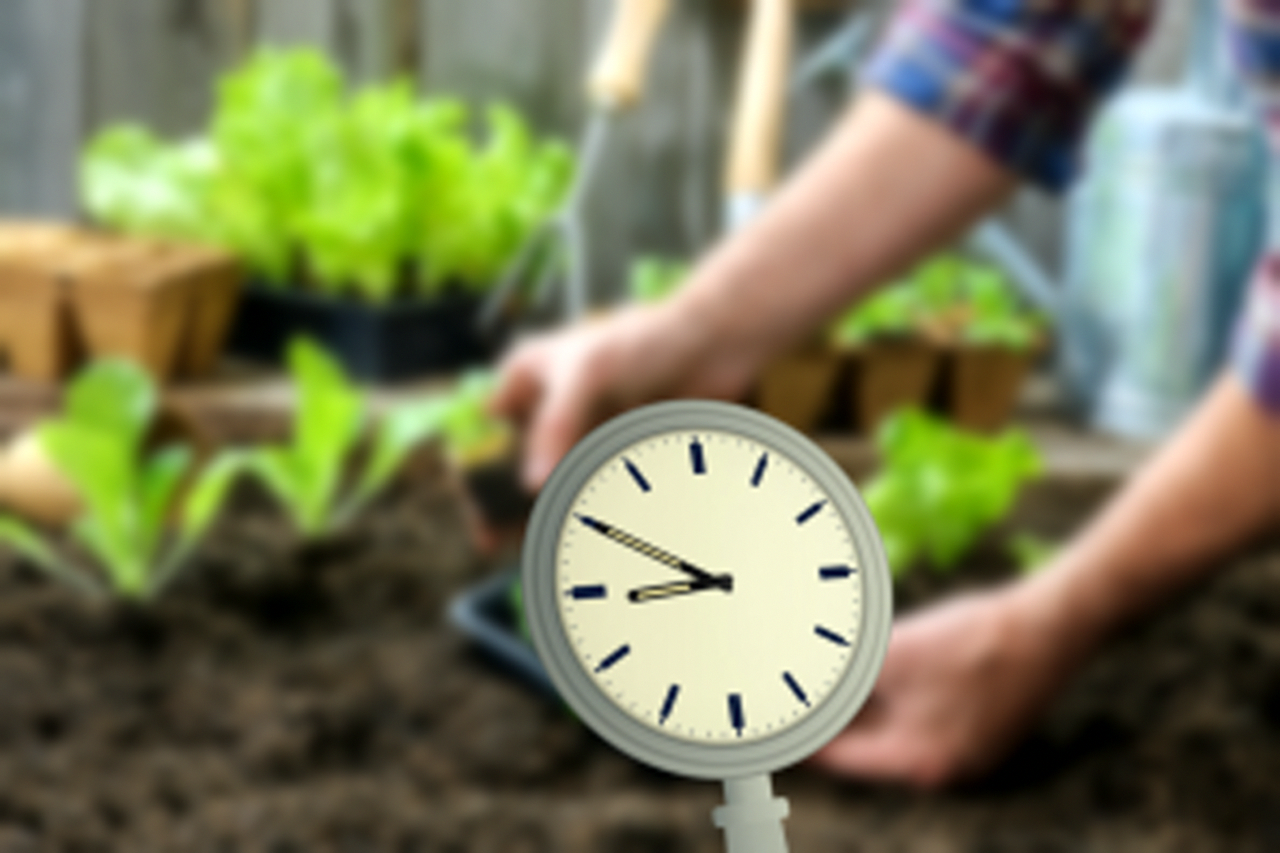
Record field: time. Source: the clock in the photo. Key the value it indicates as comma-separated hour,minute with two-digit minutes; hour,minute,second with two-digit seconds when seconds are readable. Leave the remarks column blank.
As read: 8,50
